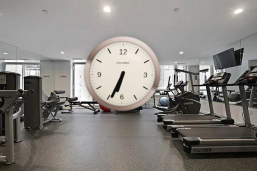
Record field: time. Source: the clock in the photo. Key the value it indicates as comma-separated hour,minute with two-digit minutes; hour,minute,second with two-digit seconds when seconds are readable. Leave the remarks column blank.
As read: 6,34
